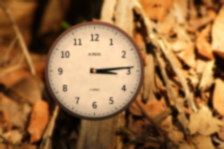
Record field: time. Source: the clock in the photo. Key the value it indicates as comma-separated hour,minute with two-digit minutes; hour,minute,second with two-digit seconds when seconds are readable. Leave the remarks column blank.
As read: 3,14
